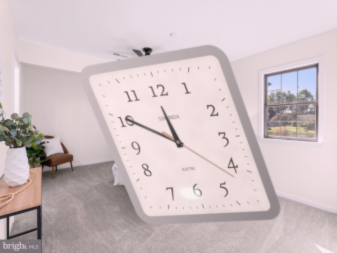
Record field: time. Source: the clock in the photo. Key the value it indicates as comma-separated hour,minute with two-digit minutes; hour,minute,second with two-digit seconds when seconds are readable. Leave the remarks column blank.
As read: 11,50,22
